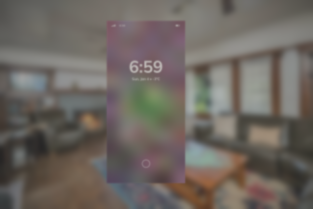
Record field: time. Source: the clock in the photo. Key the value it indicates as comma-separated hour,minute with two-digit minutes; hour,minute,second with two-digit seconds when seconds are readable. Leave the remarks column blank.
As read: 6,59
